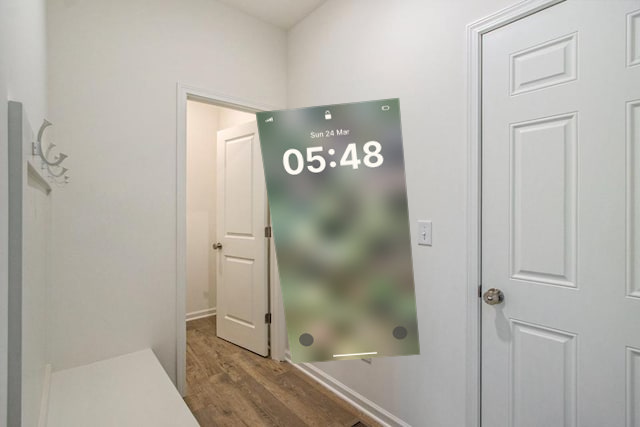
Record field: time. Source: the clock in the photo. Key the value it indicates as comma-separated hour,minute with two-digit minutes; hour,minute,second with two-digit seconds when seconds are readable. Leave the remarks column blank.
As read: 5,48
